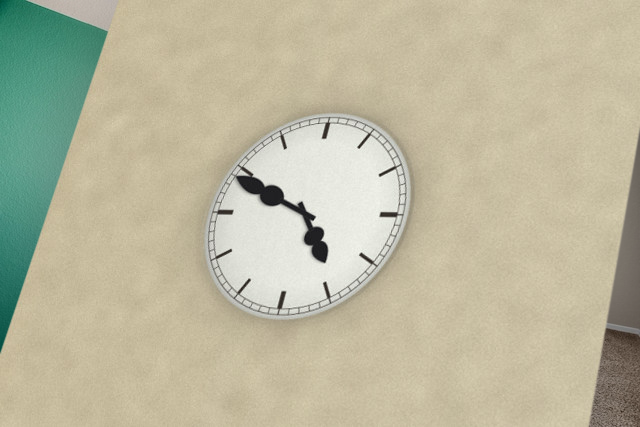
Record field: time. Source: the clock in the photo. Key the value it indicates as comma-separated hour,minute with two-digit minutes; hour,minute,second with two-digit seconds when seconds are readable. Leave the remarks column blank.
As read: 4,49
